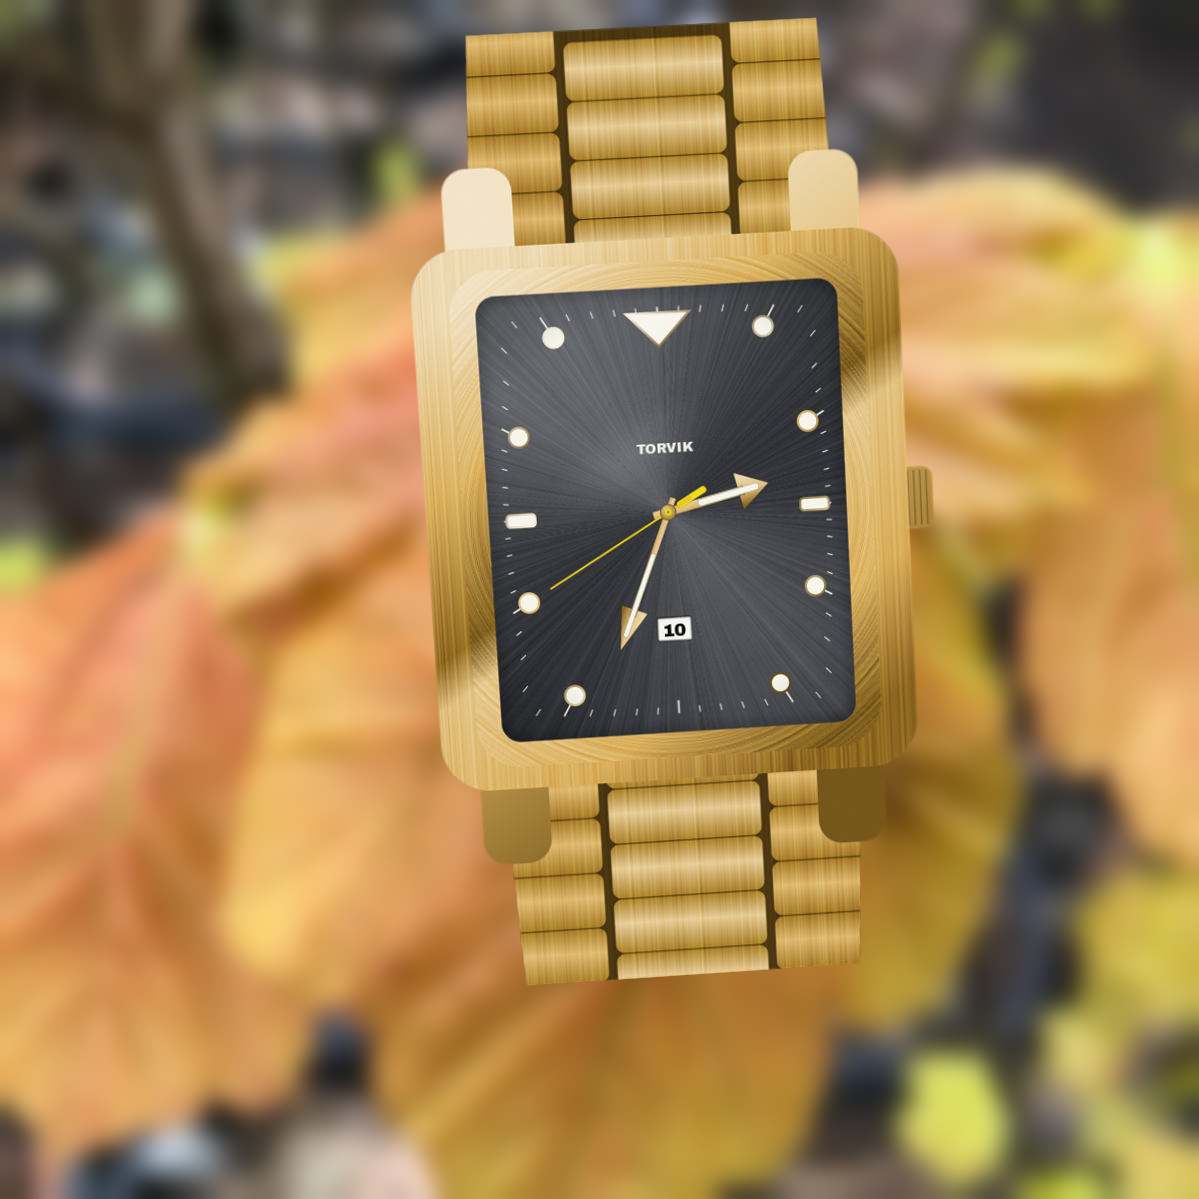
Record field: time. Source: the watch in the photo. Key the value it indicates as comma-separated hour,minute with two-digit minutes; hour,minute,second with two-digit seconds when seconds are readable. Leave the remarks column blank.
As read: 2,33,40
